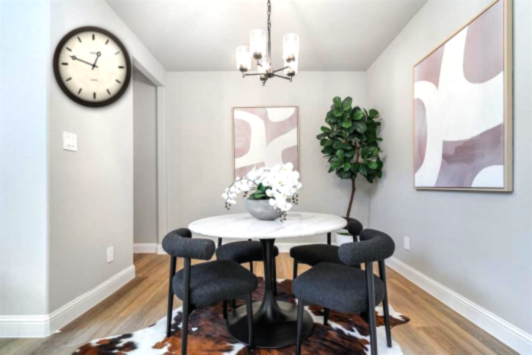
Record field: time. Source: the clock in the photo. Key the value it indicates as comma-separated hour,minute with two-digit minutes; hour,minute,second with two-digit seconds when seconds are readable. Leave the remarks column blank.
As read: 12,48
